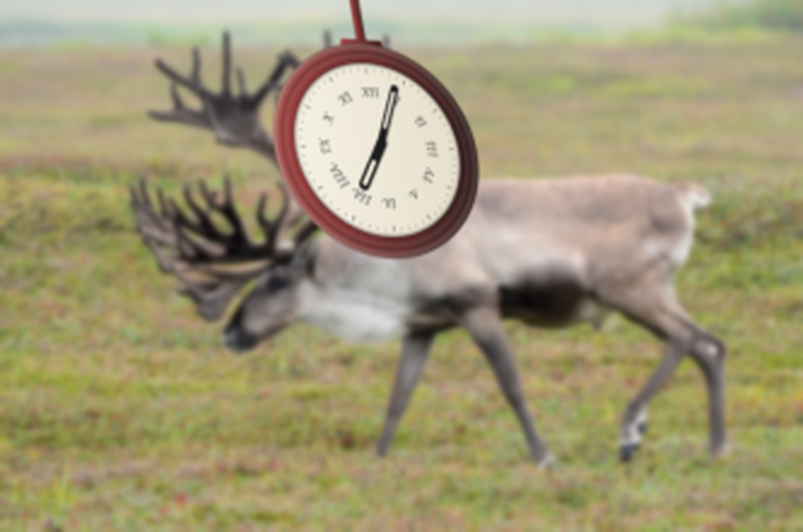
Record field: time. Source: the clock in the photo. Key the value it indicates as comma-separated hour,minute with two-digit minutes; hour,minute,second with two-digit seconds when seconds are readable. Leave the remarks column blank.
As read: 7,04
